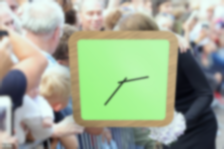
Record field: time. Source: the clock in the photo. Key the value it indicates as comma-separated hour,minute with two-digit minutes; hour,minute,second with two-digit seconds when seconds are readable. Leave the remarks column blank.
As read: 2,36
